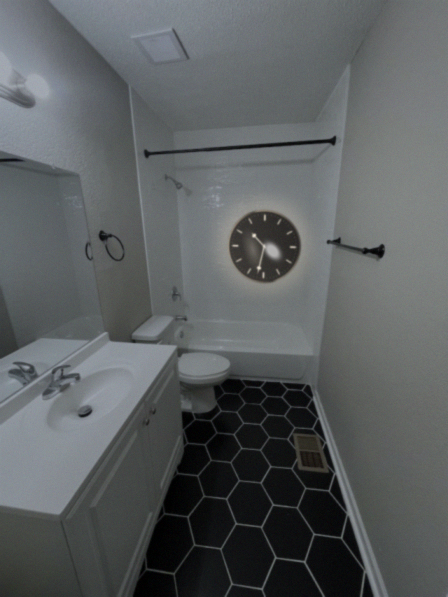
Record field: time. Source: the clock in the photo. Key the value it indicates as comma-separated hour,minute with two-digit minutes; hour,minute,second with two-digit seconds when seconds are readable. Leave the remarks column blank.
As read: 10,32
